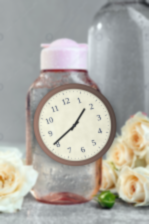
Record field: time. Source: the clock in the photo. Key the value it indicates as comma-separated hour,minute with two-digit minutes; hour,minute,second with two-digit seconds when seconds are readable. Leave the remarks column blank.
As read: 1,41
